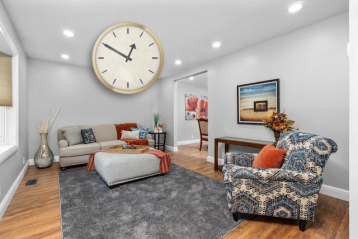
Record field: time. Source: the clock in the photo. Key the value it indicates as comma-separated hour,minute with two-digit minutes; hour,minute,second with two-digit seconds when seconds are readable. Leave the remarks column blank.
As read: 12,50
